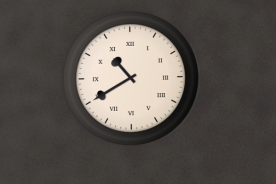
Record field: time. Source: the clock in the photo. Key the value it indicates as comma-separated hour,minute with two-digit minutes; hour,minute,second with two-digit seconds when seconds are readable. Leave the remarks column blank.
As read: 10,40
